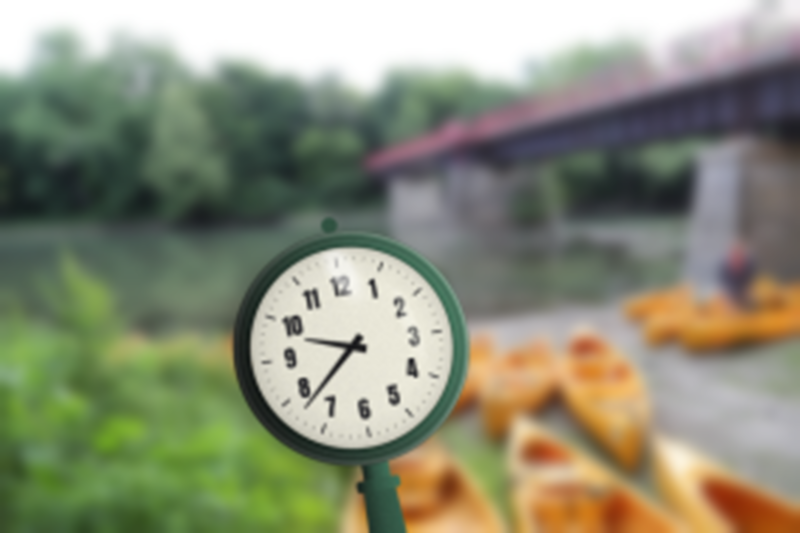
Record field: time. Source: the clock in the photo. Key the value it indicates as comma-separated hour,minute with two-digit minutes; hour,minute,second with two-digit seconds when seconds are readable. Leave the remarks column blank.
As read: 9,38
